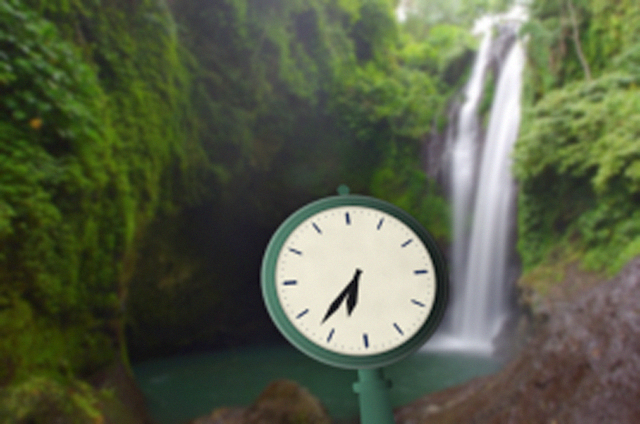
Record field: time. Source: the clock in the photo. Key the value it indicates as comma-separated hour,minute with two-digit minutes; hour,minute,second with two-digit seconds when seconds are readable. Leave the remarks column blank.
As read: 6,37
